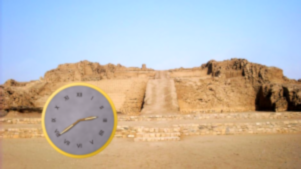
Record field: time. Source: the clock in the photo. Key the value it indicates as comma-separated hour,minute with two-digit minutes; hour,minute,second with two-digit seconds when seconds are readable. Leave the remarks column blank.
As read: 2,39
